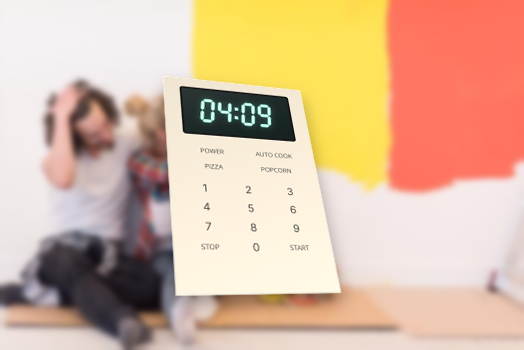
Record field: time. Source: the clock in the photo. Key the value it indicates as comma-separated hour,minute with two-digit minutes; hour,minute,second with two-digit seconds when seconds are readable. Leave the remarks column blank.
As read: 4,09
